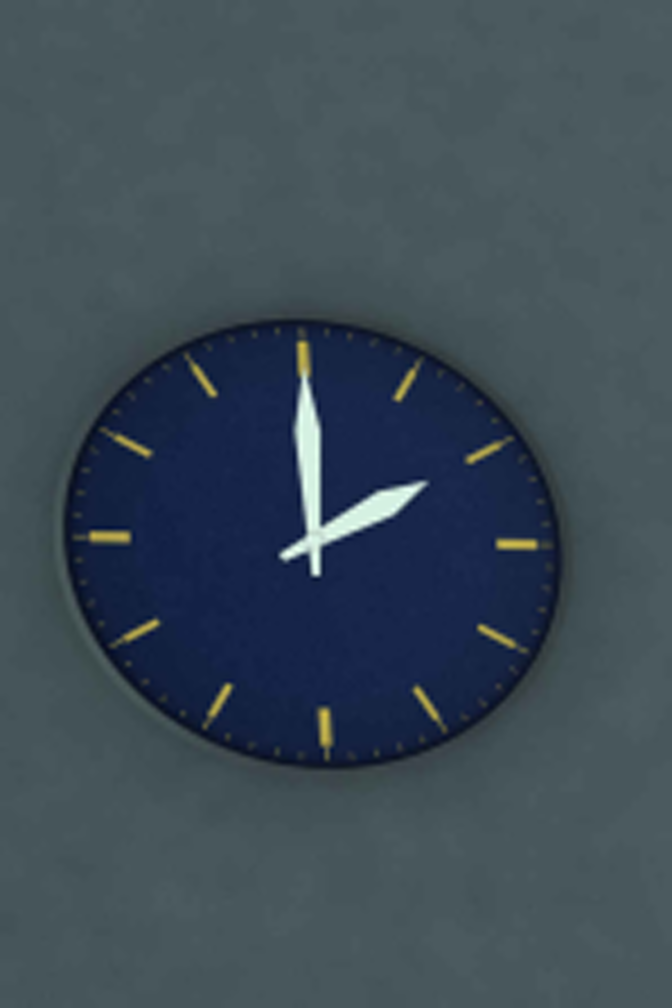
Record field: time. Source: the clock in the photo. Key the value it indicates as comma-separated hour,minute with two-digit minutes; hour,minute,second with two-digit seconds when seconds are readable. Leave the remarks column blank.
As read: 2,00
